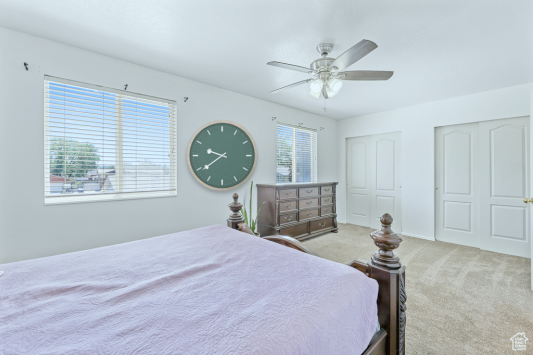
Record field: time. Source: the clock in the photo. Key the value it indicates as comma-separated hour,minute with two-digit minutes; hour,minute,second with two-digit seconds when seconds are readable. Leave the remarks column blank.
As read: 9,39
